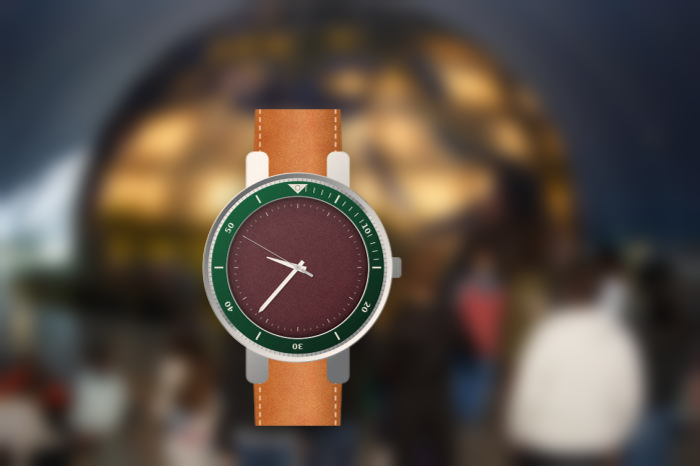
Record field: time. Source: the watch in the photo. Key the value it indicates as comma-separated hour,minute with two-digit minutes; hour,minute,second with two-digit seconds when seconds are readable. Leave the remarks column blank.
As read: 9,36,50
